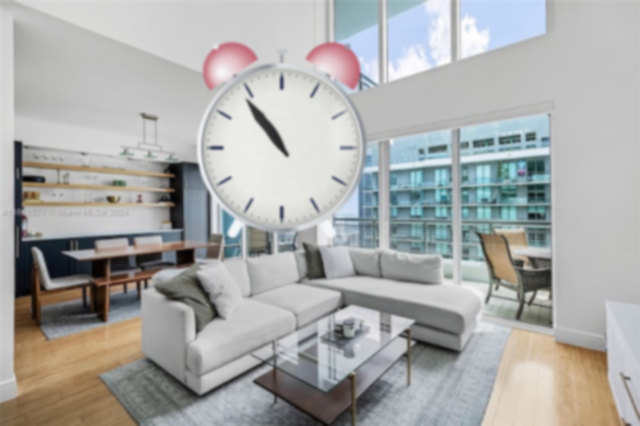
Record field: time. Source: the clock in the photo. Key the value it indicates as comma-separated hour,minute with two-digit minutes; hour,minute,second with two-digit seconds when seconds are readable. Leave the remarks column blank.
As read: 10,54
